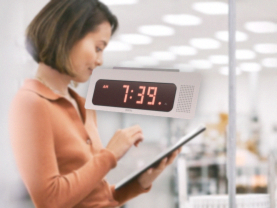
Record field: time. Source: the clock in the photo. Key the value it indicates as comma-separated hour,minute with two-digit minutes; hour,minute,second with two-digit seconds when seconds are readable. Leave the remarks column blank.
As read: 7,39
